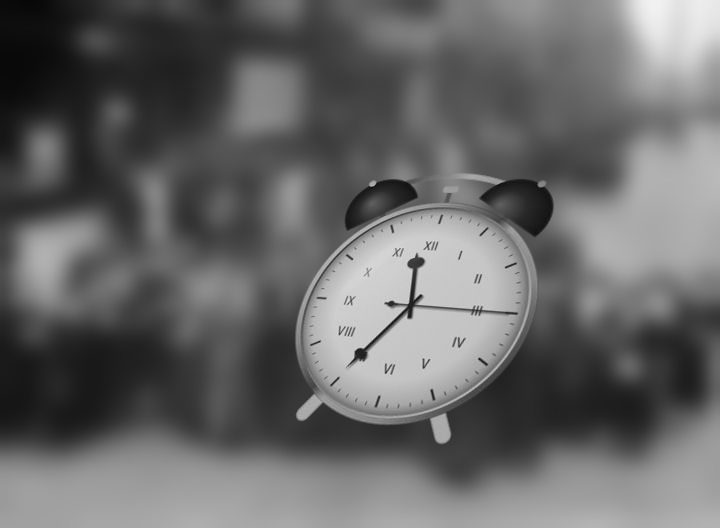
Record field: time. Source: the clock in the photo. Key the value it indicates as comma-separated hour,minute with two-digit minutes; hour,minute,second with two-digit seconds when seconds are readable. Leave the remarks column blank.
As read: 11,35,15
